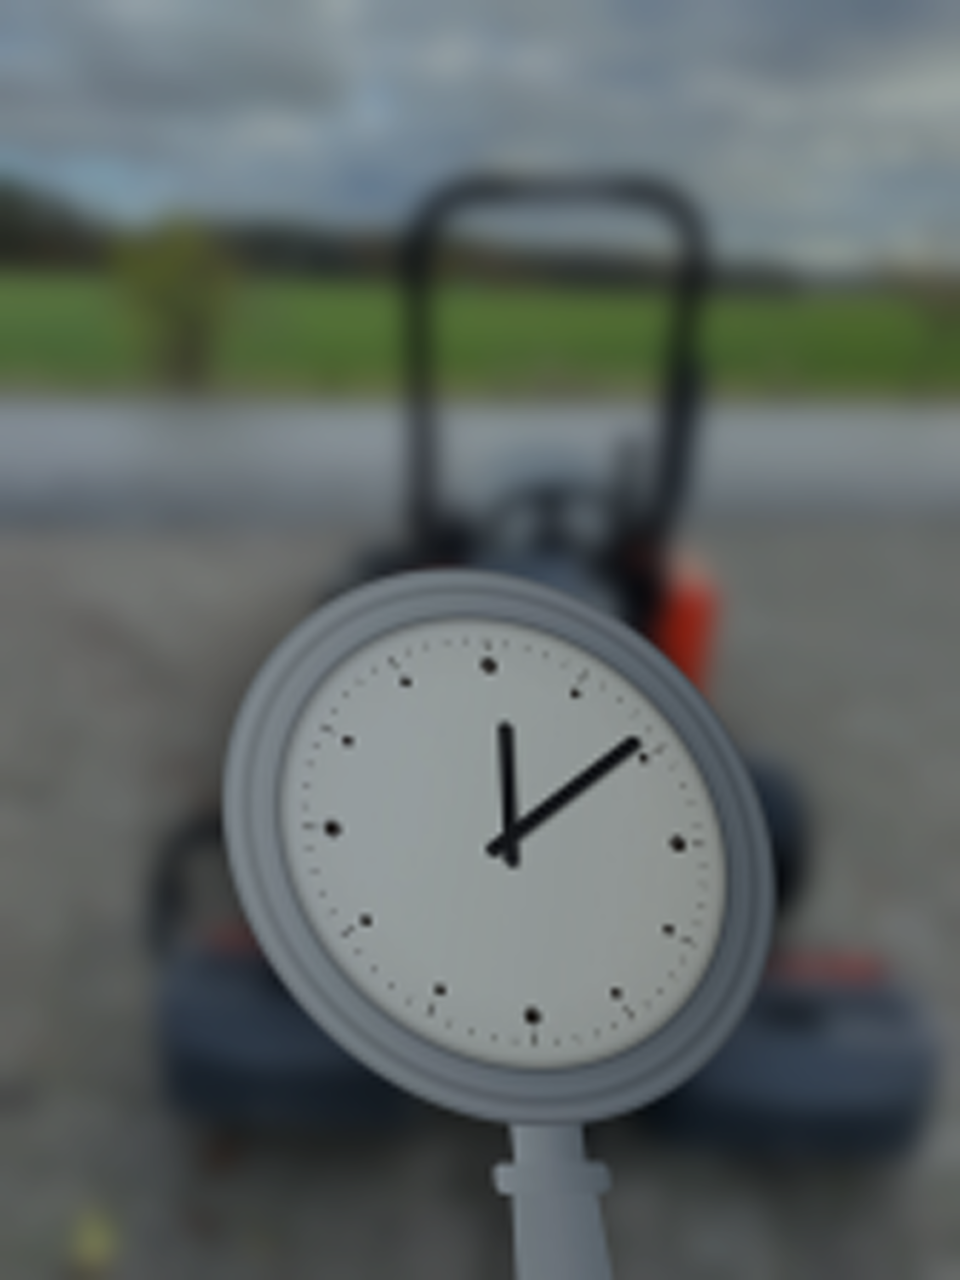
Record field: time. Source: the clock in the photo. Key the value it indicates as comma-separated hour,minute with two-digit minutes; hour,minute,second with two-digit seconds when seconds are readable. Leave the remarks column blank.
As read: 12,09
